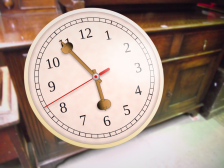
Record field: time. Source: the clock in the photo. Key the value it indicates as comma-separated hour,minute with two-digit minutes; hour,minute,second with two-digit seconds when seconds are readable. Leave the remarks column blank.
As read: 5,54,42
